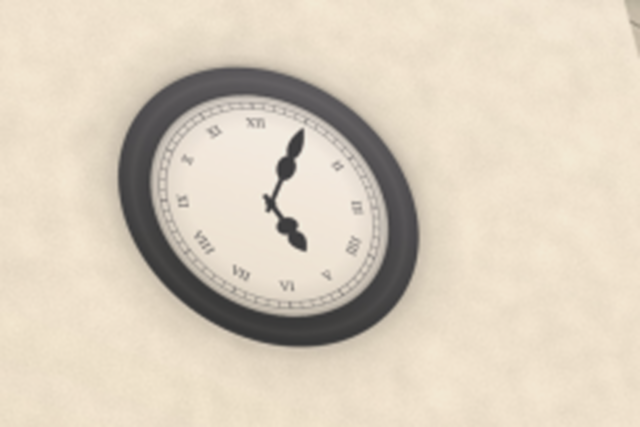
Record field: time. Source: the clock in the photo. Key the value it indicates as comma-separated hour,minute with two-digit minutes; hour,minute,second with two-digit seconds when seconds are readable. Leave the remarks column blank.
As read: 5,05
